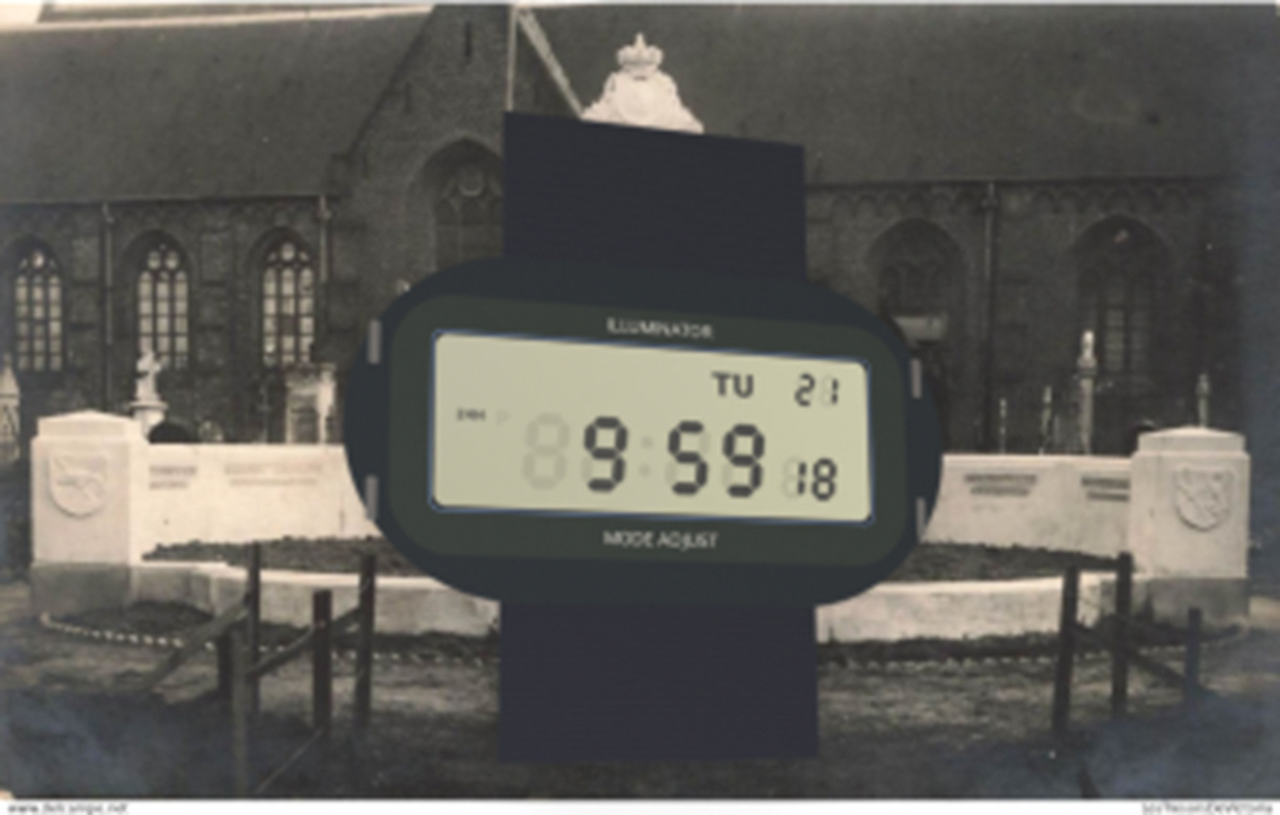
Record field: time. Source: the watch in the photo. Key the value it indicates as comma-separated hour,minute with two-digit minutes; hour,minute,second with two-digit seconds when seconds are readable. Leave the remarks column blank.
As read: 9,59,18
